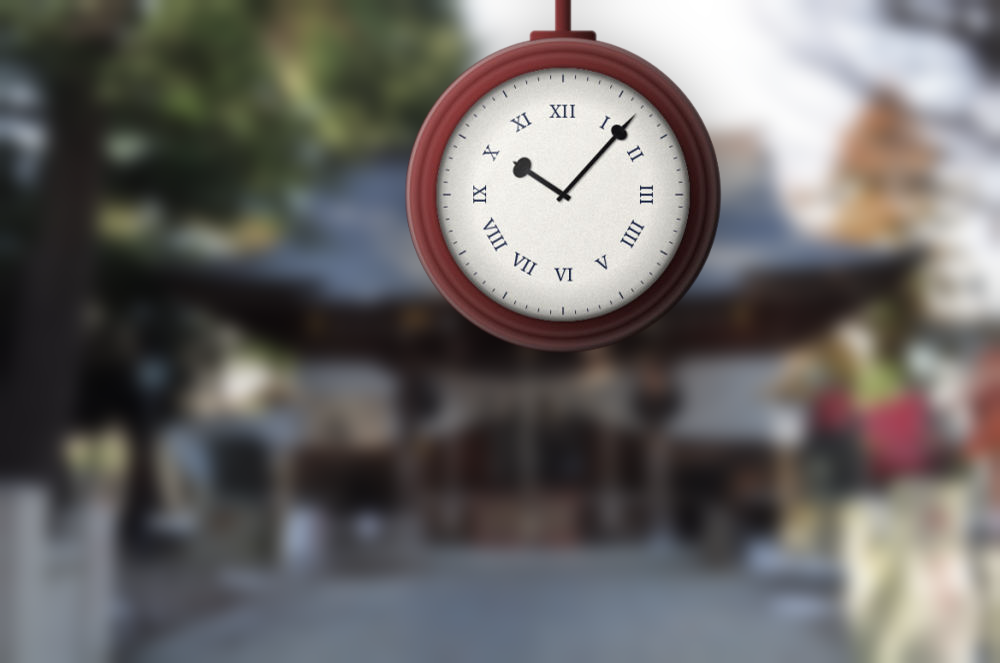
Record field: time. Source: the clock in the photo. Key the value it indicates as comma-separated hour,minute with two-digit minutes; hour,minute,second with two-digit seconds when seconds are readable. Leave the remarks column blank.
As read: 10,07
